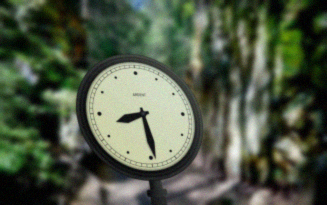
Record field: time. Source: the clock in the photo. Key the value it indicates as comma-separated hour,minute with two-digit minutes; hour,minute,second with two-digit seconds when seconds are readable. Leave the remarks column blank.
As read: 8,29
